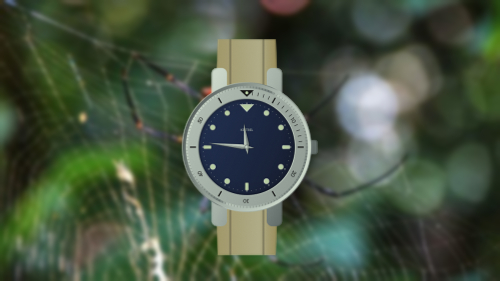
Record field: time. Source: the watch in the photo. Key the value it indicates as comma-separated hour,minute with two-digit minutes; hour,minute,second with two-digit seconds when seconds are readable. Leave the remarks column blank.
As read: 11,46
